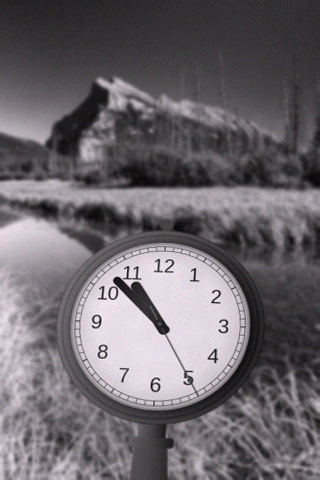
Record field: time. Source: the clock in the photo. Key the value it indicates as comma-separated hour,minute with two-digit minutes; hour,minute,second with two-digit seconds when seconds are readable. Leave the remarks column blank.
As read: 10,52,25
